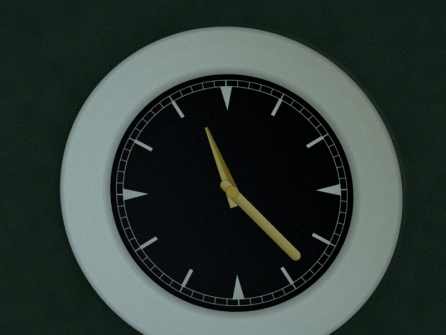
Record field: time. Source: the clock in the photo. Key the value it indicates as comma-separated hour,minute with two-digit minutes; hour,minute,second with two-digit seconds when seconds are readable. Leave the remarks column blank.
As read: 11,23
